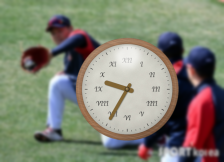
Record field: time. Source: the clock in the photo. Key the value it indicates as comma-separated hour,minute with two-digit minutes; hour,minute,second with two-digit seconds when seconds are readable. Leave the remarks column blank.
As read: 9,35
